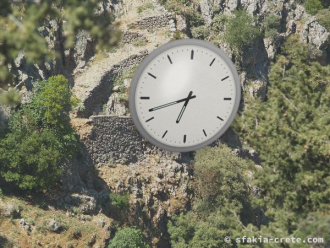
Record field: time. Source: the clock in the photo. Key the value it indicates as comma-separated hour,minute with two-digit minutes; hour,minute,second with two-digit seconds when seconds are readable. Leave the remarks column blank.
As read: 6,42
